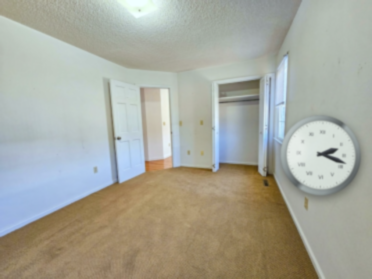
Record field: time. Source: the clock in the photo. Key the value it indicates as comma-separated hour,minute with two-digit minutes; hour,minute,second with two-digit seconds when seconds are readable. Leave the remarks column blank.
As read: 2,18
